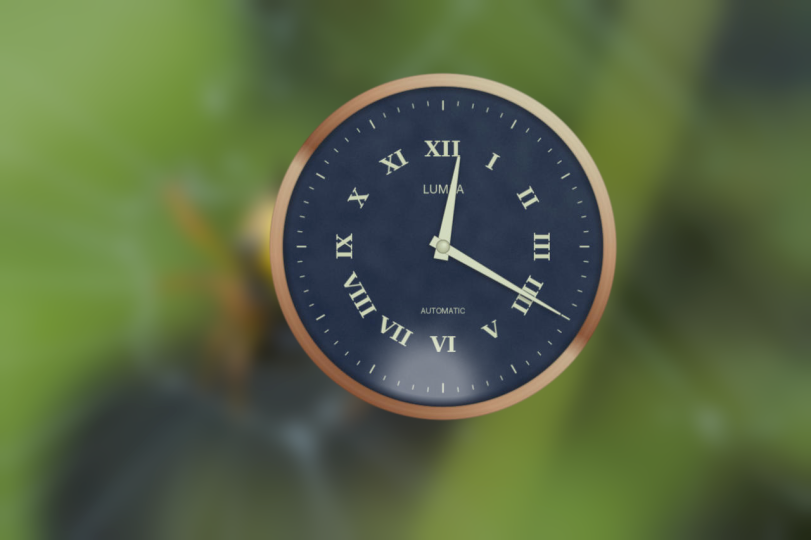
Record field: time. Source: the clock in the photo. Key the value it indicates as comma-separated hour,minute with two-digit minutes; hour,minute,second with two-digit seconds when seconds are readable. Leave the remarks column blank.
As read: 12,20
